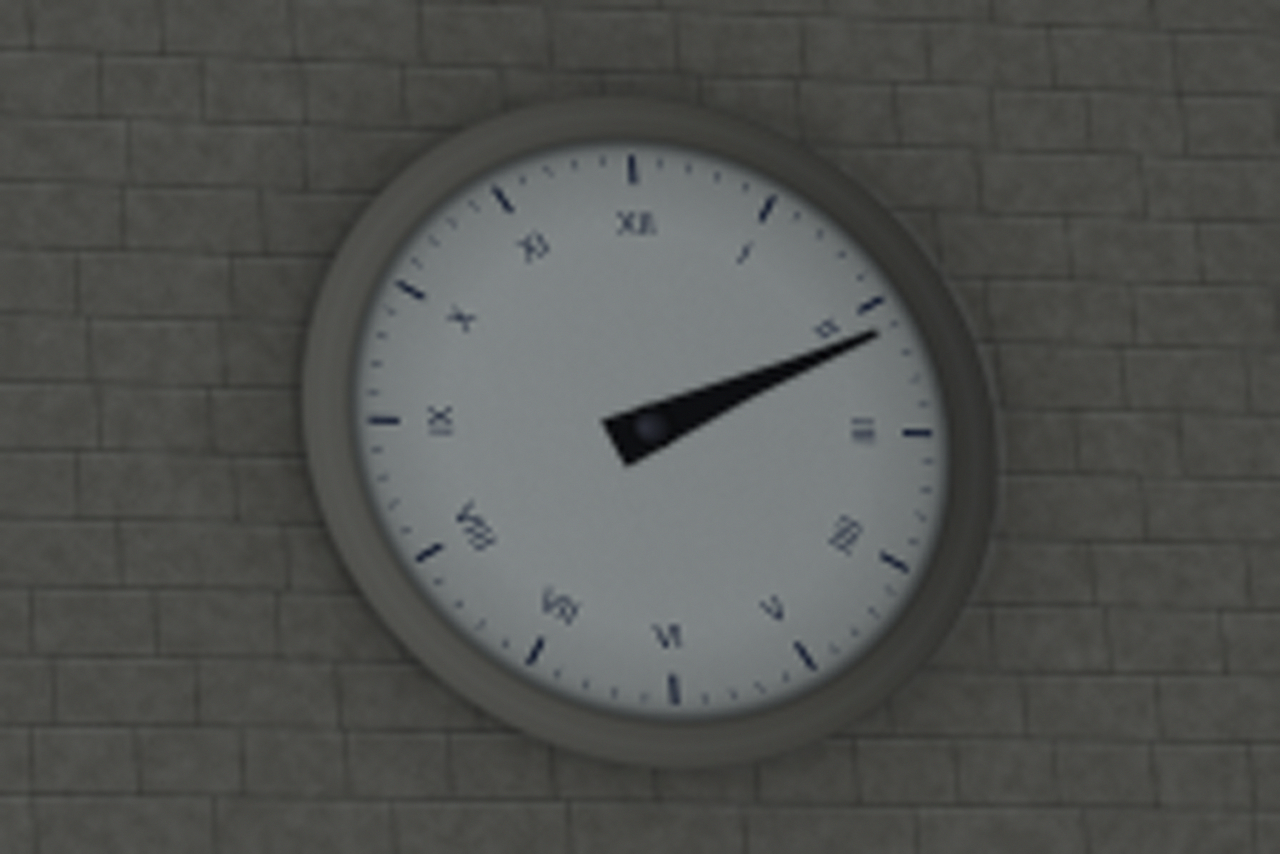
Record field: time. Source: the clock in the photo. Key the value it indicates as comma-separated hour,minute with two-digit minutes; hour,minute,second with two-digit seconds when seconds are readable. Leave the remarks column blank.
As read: 2,11
